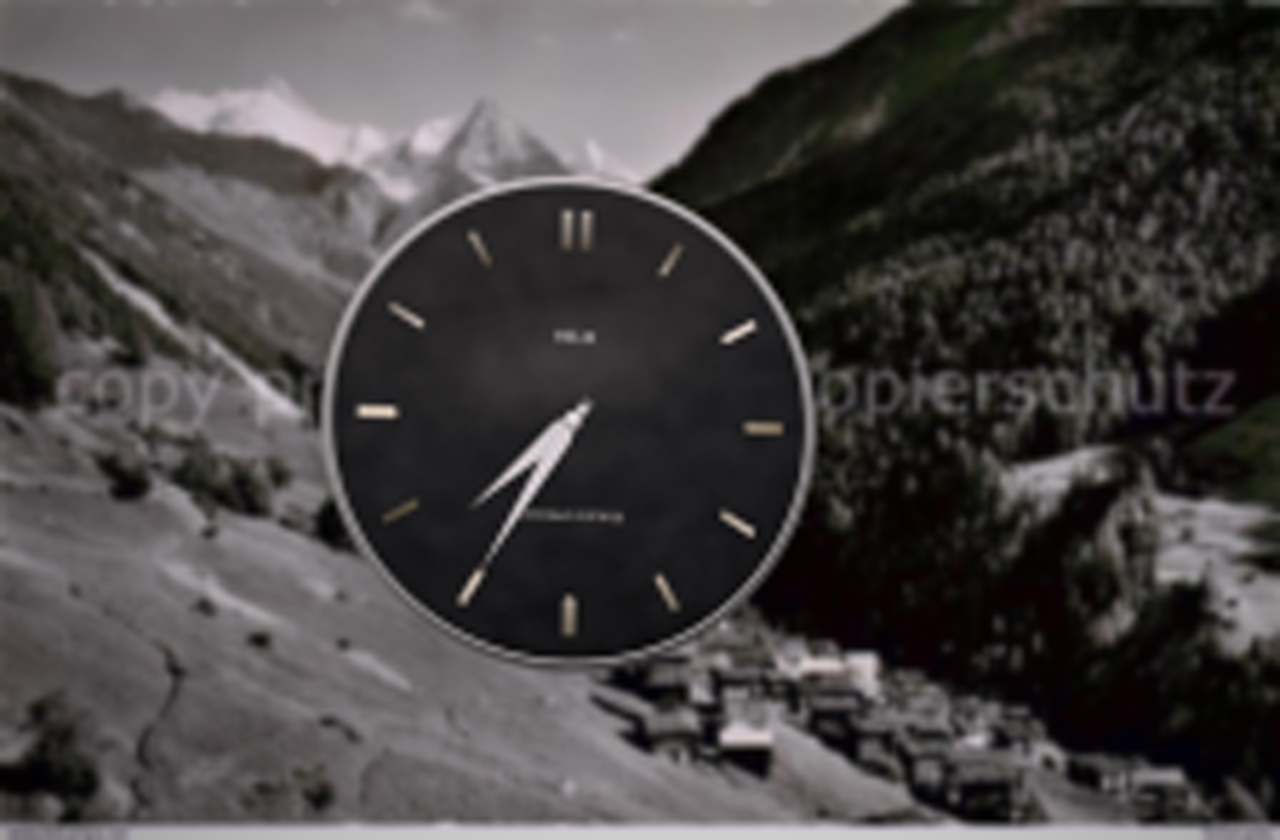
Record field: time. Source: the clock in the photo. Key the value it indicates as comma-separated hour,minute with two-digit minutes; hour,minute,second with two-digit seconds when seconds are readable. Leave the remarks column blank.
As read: 7,35
